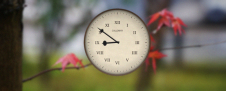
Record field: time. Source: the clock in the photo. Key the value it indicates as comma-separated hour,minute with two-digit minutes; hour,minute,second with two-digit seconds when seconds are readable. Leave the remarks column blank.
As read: 8,51
